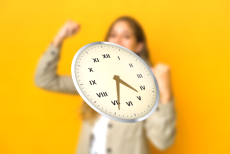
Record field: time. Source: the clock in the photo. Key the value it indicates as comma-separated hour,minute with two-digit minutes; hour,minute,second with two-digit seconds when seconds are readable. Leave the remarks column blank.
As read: 4,34
